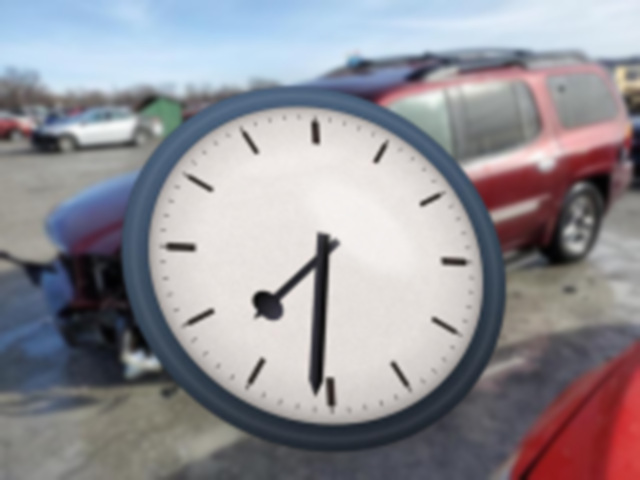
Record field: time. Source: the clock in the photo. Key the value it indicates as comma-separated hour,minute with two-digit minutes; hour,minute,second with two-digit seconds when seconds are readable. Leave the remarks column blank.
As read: 7,31
